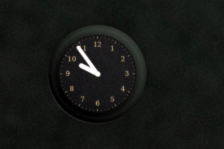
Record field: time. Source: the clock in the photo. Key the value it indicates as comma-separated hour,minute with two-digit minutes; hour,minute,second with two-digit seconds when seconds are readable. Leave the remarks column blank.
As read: 9,54
